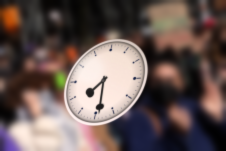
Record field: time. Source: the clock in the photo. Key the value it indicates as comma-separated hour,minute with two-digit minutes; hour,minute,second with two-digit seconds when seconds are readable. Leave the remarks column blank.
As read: 7,29
